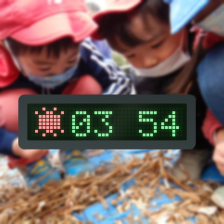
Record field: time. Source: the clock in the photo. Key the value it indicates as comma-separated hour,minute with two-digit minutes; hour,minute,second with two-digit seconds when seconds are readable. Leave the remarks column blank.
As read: 3,54
